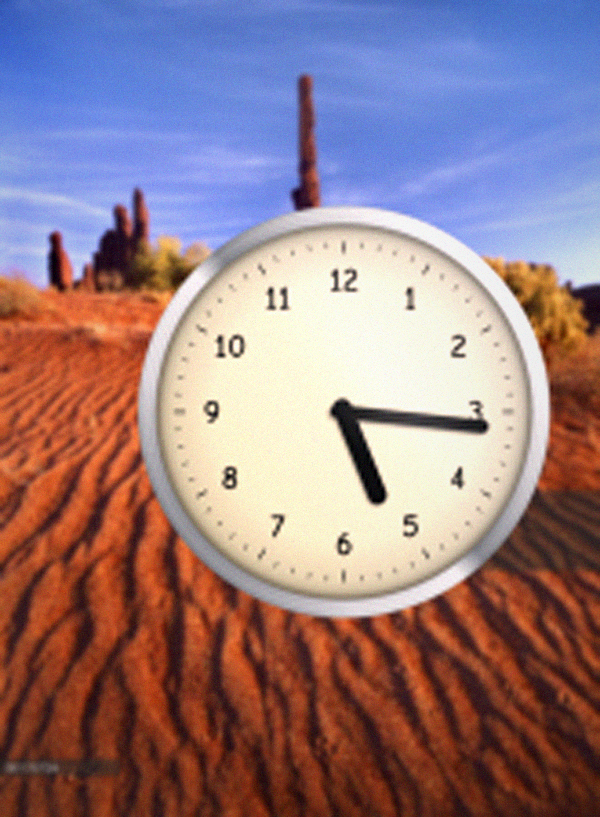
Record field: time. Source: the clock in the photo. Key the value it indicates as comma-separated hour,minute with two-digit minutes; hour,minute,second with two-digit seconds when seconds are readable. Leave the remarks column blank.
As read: 5,16
